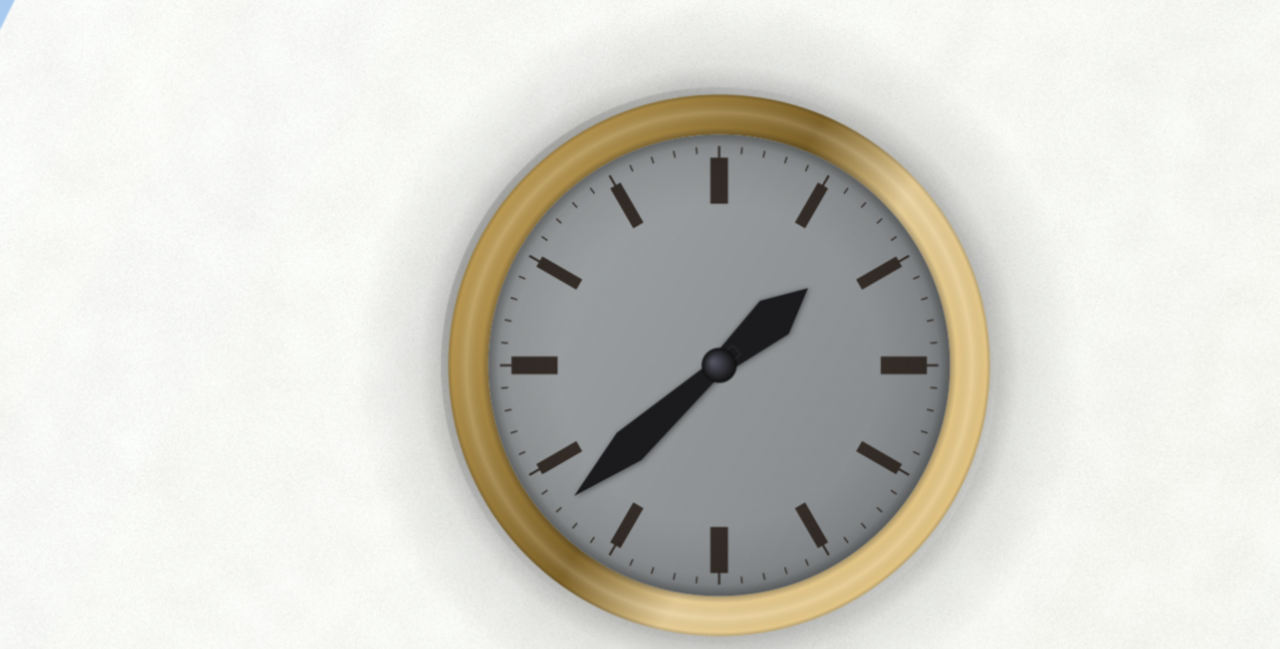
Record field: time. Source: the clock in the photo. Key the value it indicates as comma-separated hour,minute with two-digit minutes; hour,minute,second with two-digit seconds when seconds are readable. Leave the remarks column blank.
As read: 1,38
